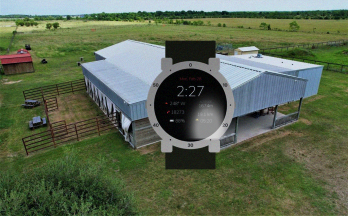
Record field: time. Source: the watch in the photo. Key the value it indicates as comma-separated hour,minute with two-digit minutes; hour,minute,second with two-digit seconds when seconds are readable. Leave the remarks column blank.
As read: 2,27
